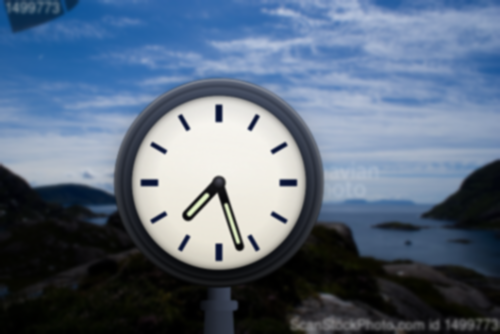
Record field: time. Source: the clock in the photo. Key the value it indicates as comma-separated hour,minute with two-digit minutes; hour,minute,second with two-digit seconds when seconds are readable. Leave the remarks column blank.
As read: 7,27
